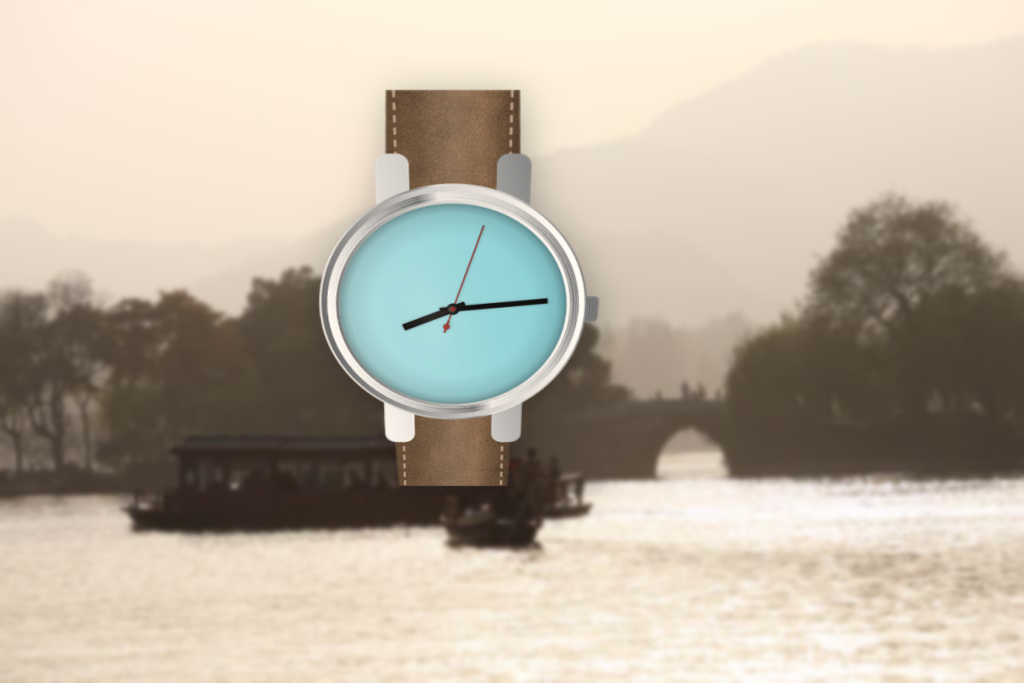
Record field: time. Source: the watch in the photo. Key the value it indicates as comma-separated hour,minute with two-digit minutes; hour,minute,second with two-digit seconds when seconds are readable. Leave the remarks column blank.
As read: 8,14,03
